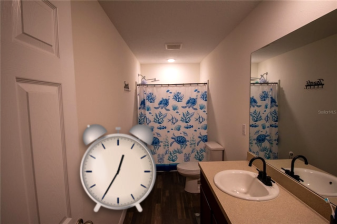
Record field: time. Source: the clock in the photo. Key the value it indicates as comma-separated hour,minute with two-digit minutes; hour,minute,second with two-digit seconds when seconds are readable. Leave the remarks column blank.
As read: 12,35
